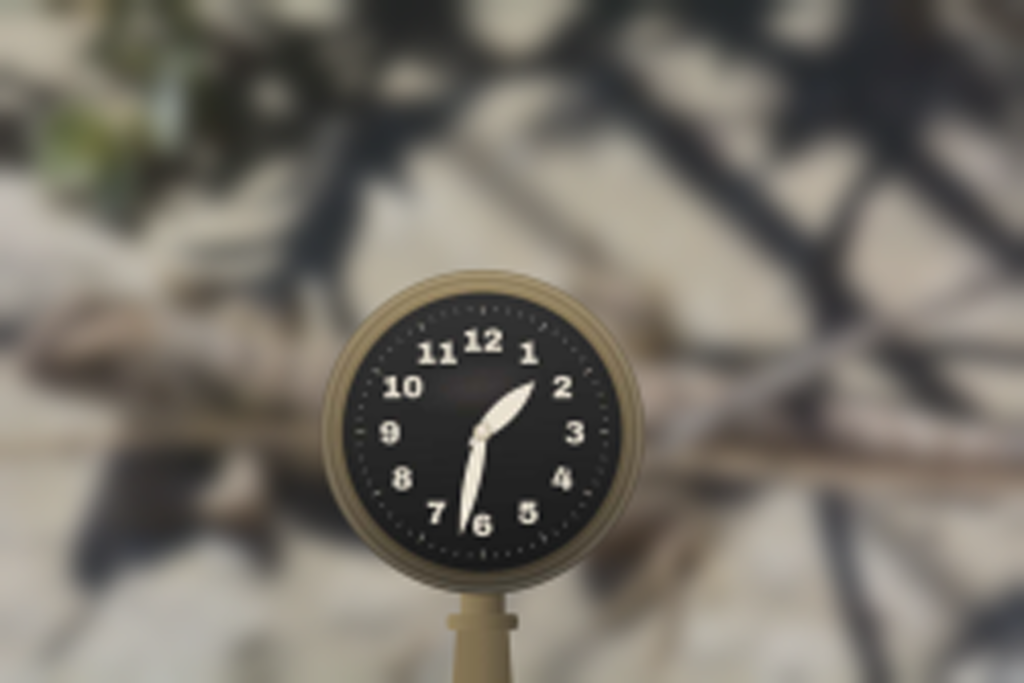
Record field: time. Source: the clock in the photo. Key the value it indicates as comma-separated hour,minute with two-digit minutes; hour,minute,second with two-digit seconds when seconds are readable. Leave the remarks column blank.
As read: 1,32
